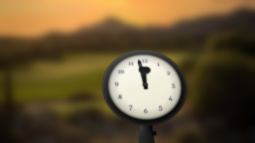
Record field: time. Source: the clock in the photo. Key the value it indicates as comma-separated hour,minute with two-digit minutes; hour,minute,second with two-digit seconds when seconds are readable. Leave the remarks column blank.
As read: 11,58
